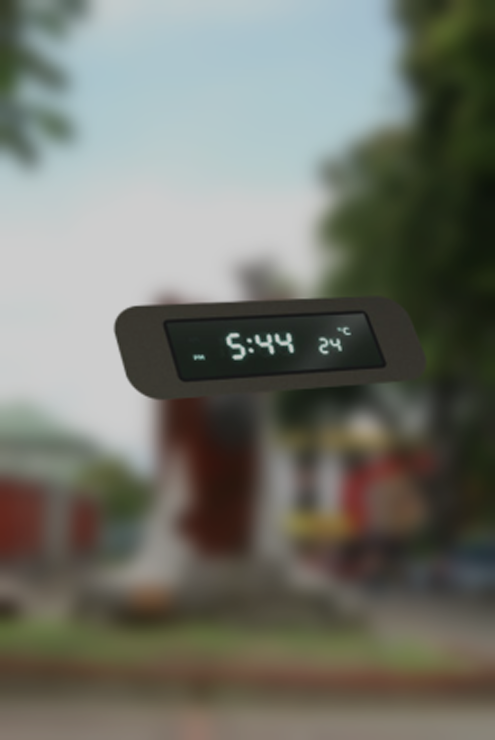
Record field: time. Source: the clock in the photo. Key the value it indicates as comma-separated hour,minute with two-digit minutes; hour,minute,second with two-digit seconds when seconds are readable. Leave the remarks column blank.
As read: 5,44
